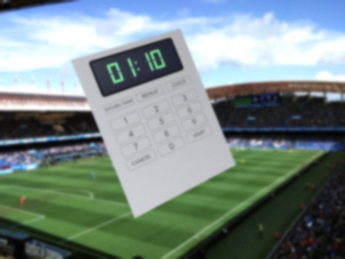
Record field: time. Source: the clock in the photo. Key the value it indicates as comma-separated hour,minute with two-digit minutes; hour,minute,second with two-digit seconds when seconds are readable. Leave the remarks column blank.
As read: 1,10
